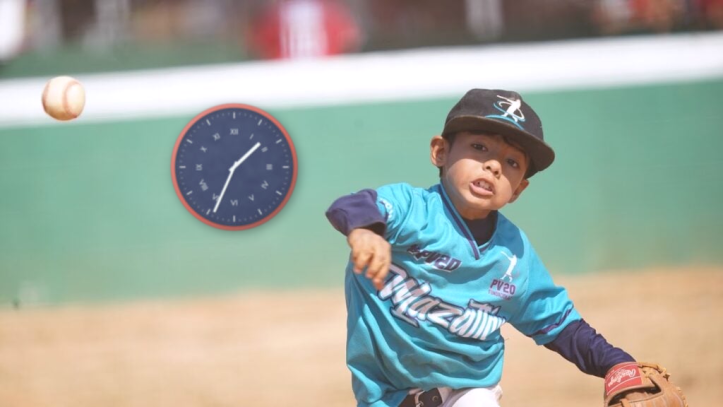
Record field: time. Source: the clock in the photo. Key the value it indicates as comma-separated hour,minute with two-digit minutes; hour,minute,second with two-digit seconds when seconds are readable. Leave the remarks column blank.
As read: 1,34
